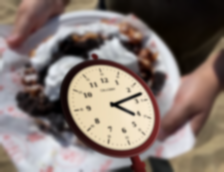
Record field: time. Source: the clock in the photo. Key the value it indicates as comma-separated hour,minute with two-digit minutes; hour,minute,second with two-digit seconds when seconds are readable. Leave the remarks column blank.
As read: 4,13
